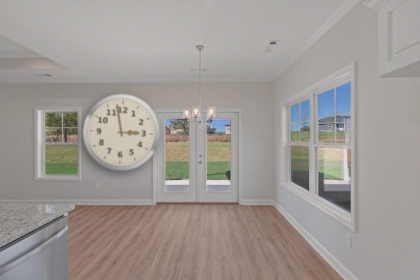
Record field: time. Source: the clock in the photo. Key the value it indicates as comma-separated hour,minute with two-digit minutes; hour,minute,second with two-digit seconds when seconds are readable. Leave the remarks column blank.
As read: 2,58
